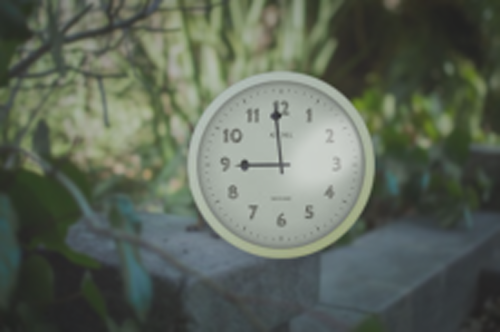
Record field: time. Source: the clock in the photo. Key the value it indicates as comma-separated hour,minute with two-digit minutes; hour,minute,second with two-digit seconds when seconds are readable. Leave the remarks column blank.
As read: 8,59
